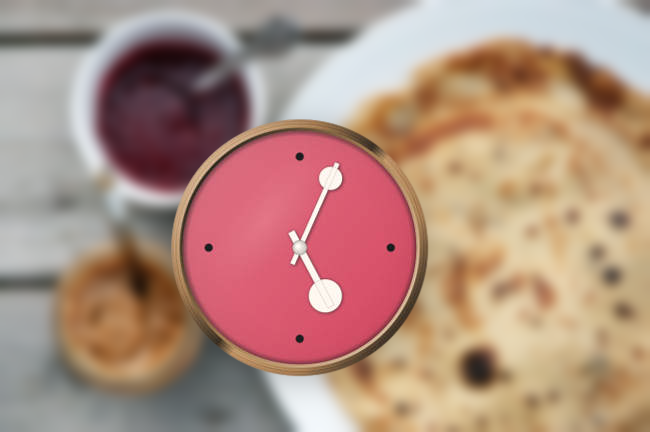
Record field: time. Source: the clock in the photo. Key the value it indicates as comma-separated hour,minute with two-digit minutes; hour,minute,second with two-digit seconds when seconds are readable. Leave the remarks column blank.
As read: 5,04
